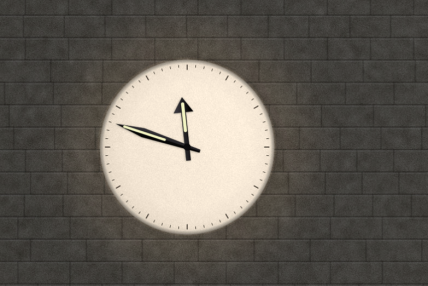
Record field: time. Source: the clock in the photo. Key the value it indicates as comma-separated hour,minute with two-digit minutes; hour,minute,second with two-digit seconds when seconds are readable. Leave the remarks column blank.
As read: 11,48
